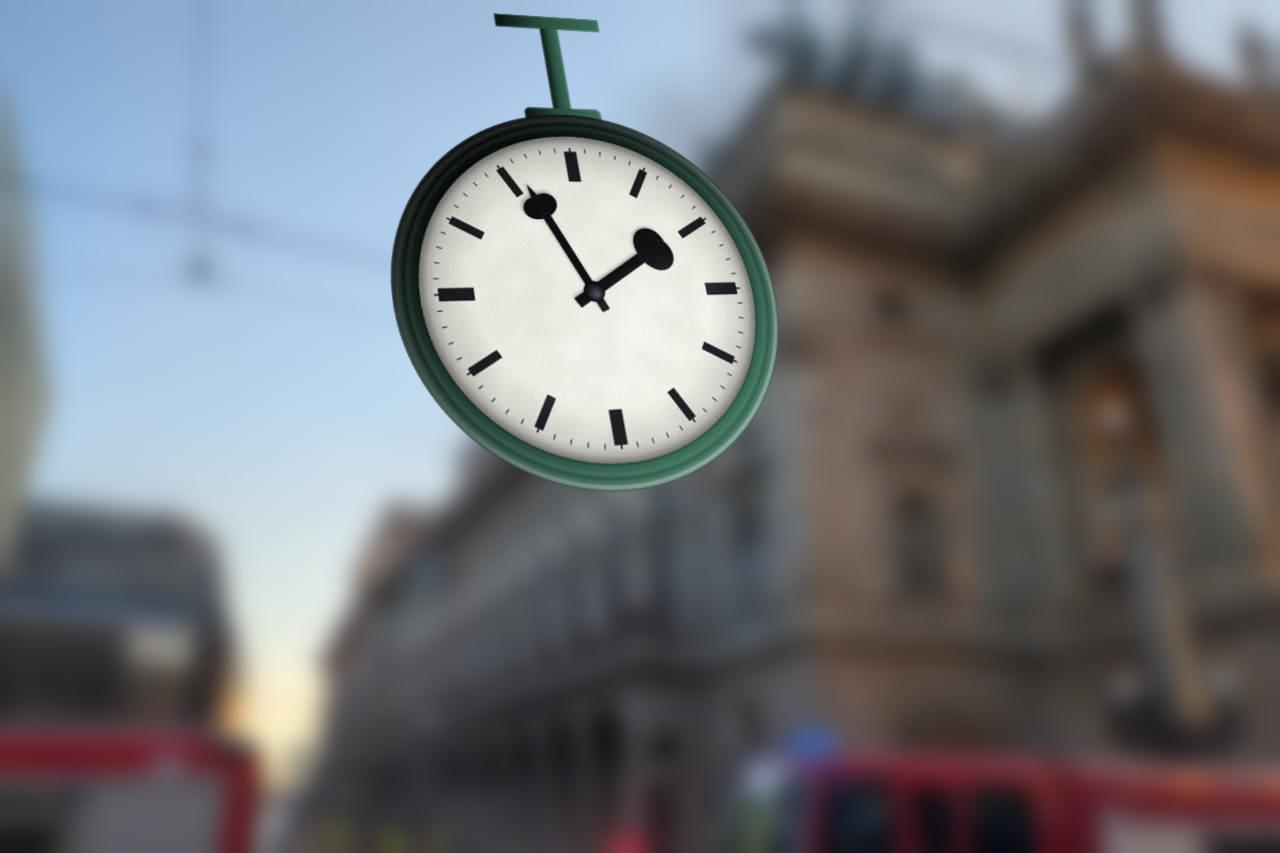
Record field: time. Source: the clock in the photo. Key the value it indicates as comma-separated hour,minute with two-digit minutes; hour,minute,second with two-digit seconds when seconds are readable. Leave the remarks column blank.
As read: 1,56
